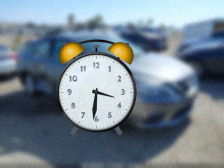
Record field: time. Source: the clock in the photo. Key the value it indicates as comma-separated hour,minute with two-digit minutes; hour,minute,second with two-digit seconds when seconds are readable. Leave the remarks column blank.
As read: 3,31
